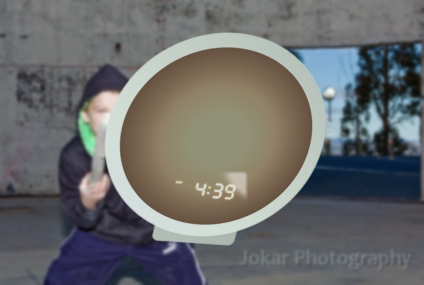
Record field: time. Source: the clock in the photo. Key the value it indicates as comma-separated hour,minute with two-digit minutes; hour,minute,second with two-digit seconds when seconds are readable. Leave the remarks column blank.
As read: 4,39
